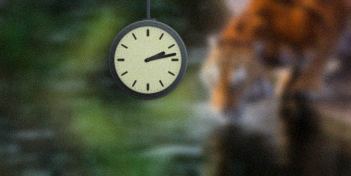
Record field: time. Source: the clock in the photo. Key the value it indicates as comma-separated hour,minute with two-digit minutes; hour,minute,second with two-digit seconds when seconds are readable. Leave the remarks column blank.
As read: 2,13
